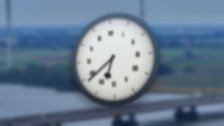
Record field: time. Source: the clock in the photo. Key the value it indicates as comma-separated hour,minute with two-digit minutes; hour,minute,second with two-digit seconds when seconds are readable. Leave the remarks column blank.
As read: 6,39
